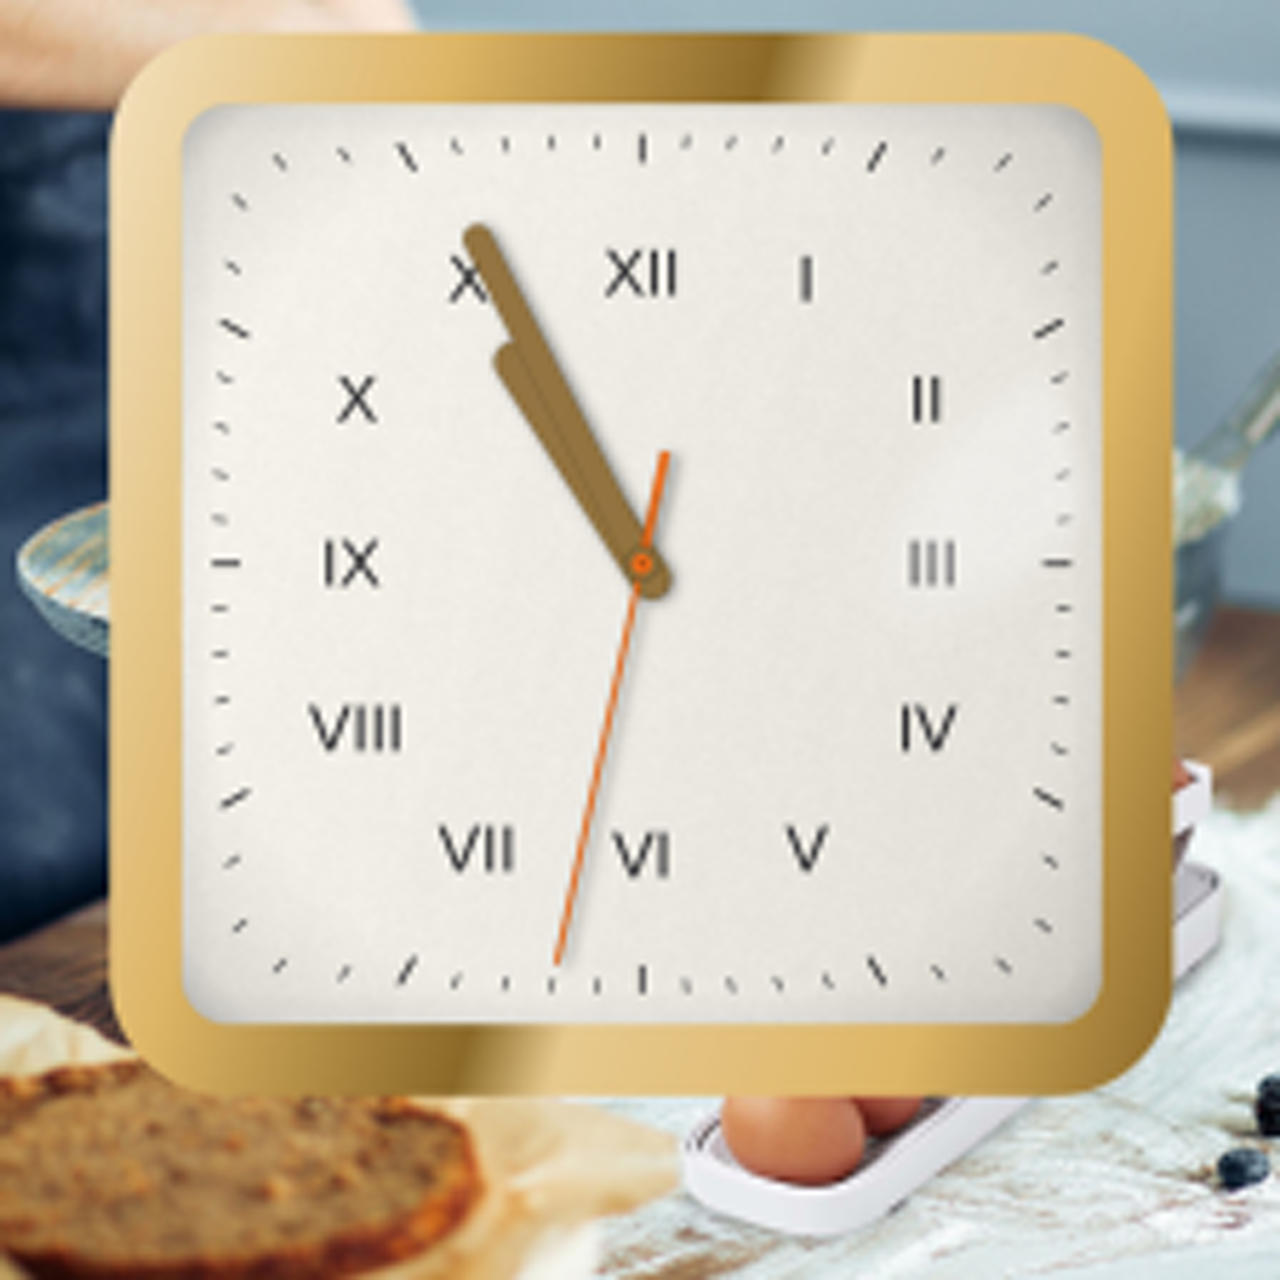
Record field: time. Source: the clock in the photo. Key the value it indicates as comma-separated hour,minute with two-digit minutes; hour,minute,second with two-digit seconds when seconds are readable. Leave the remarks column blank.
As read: 10,55,32
